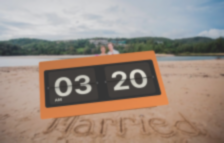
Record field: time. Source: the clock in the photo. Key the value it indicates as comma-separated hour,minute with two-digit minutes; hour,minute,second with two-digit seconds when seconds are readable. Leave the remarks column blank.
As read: 3,20
